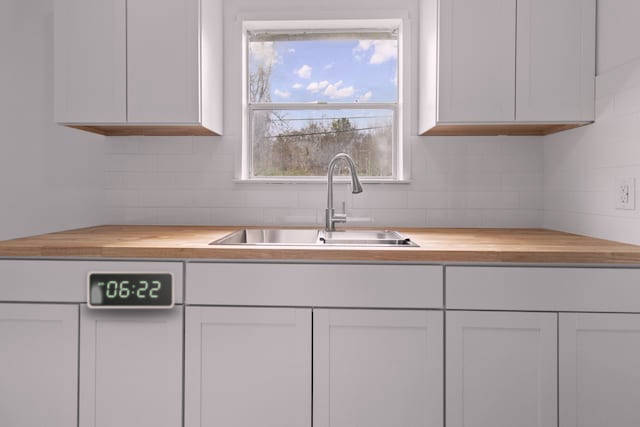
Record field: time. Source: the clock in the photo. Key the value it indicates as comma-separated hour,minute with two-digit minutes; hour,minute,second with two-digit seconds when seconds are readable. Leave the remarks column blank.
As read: 6,22
